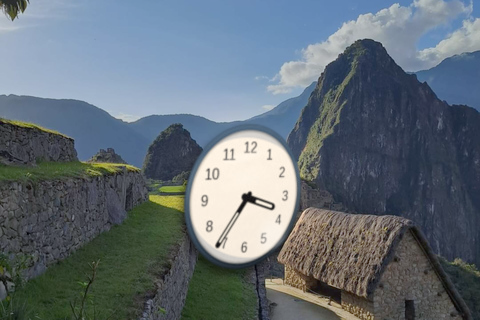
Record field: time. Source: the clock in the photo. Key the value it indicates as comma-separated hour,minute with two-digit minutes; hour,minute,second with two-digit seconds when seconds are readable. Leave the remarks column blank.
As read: 3,36
